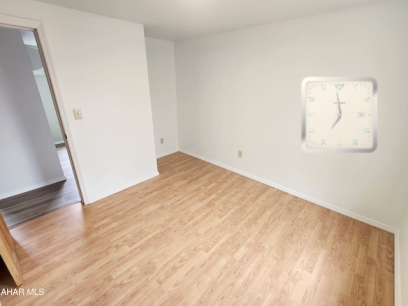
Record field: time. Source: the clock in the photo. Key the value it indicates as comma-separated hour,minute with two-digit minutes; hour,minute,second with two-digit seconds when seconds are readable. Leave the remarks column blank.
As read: 6,59
